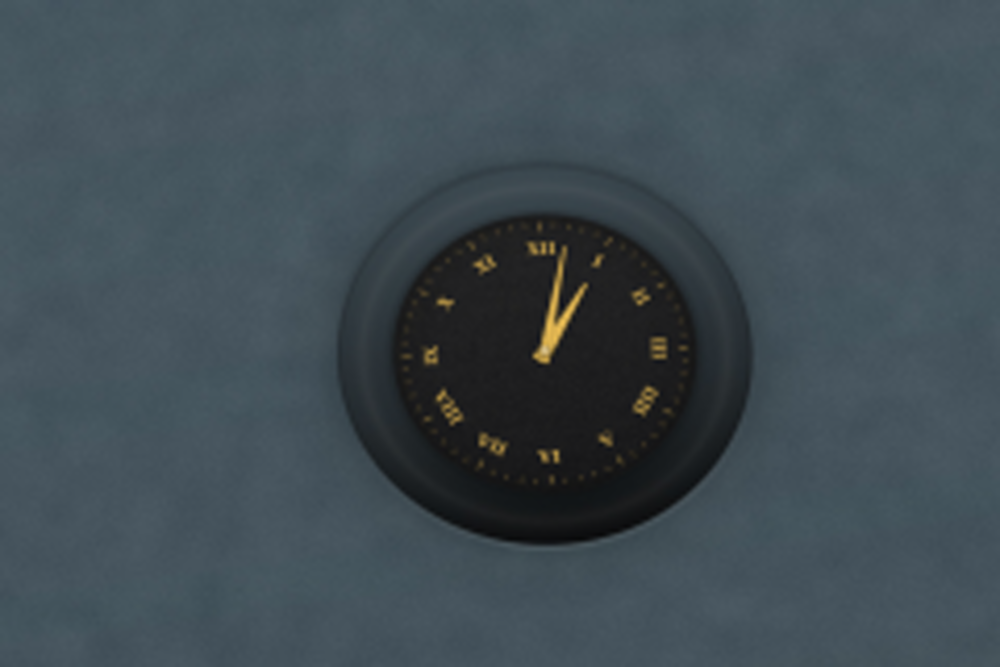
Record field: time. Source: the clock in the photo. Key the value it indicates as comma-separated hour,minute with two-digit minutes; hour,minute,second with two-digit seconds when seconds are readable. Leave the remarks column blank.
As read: 1,02
